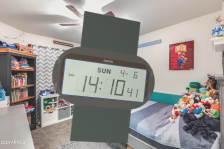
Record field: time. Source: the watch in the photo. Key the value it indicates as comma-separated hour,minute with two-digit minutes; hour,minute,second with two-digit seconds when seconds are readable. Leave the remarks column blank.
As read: 14,10,41
